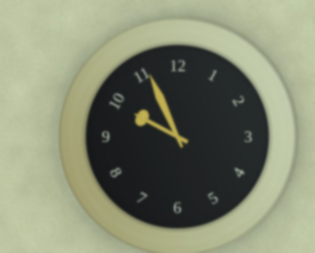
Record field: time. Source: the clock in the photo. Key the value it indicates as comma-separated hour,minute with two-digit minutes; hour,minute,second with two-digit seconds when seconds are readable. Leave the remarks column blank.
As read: 9,56
